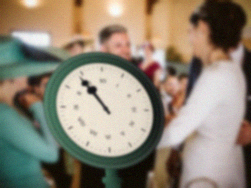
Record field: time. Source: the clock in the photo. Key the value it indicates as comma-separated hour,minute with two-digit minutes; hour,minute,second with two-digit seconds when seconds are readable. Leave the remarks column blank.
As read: 10,54
